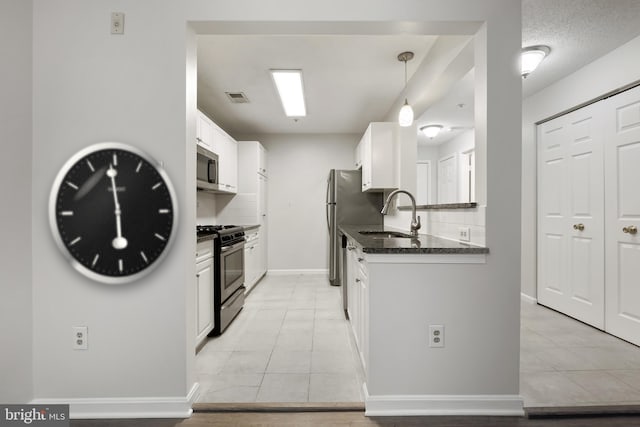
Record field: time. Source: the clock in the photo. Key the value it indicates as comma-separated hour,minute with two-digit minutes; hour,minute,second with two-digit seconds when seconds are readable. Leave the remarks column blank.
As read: 5,59
